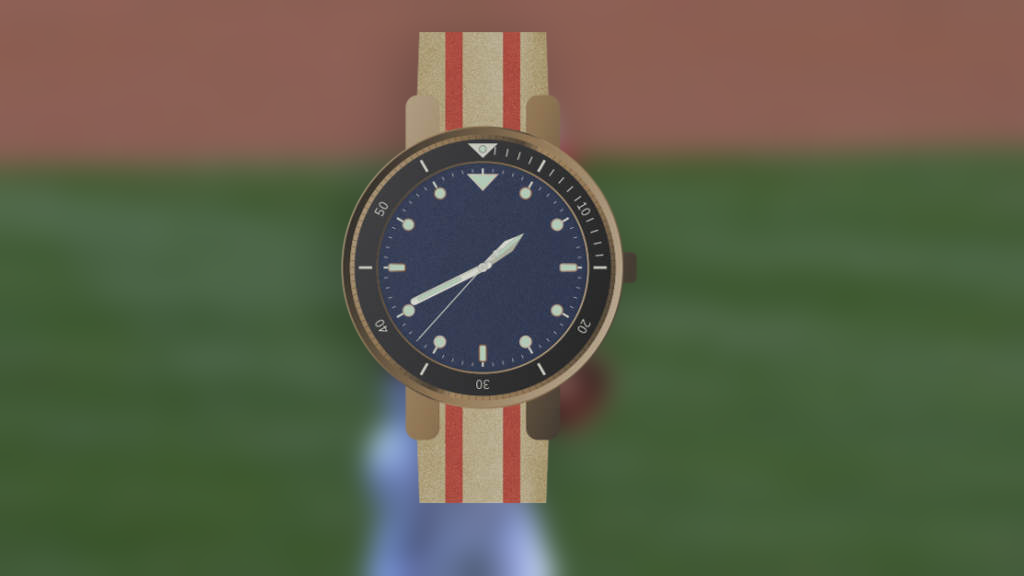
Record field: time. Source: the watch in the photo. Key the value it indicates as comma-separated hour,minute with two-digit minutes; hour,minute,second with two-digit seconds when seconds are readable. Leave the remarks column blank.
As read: 1,40,37
